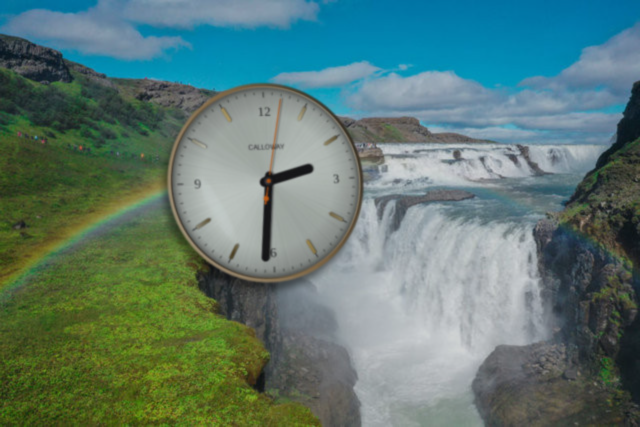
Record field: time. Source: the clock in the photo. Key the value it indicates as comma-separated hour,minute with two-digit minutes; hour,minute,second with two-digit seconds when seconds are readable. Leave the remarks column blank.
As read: 2,31,02
